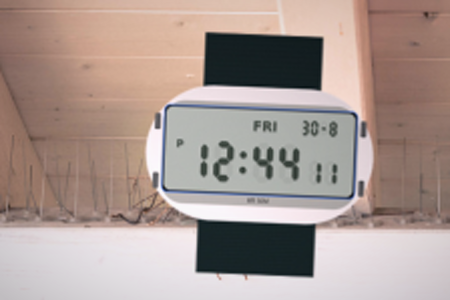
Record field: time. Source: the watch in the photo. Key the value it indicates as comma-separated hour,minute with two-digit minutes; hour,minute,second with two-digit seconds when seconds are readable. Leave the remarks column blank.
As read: 12,44,11
